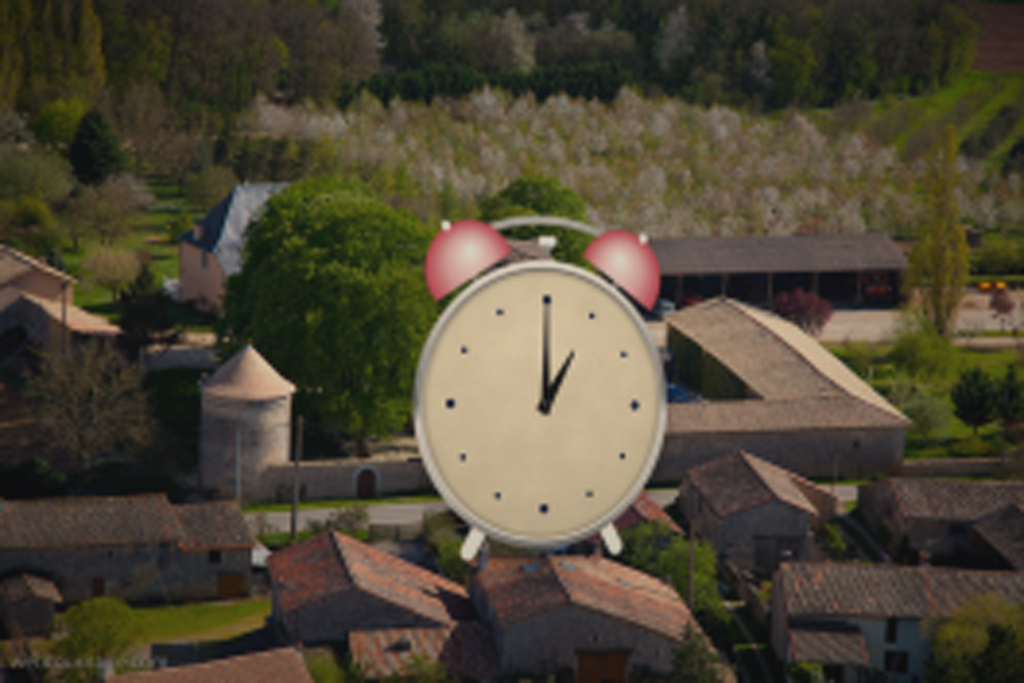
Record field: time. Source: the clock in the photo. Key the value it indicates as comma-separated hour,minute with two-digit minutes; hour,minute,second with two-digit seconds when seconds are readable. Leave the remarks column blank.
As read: 1,00
